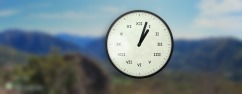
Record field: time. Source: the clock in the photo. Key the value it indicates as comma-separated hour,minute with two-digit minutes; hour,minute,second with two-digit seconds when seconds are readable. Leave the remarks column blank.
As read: 1,03
